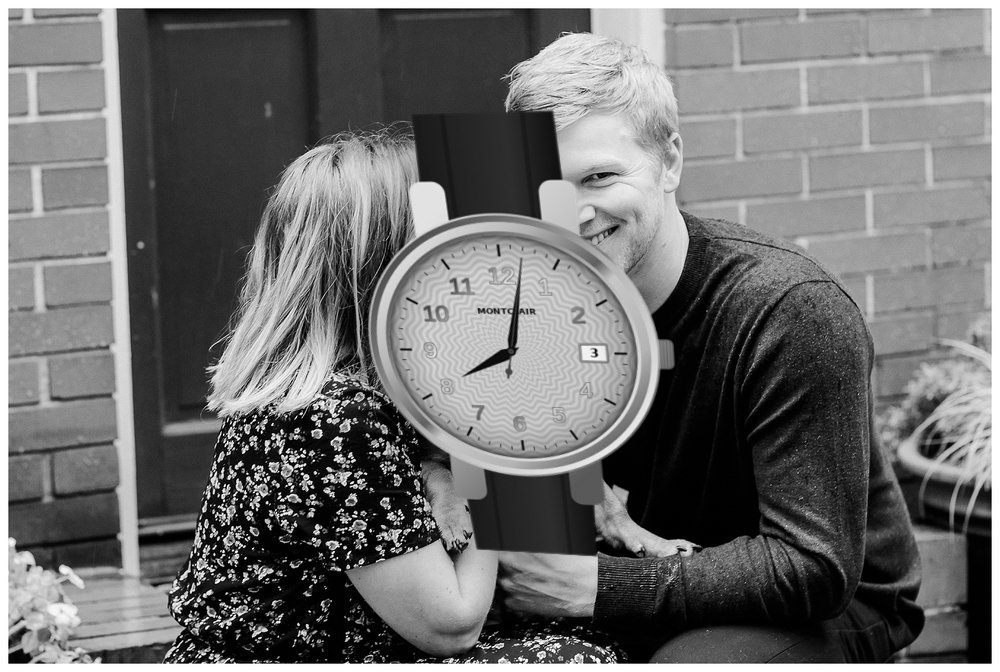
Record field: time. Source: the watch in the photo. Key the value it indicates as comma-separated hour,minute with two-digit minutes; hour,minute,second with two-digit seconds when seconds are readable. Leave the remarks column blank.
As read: 8,02,02
